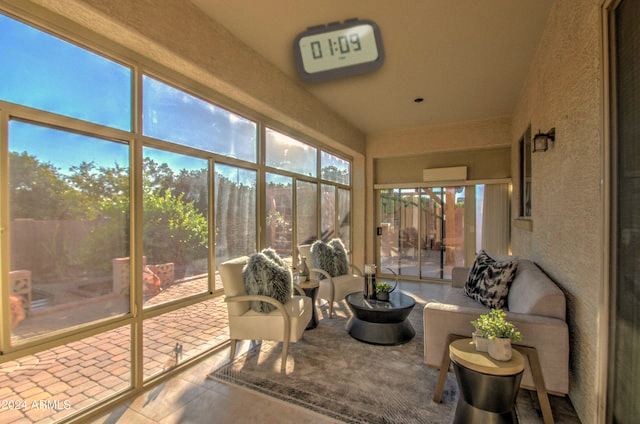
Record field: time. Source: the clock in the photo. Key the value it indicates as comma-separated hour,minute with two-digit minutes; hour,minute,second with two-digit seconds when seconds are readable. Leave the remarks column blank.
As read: 1,09
